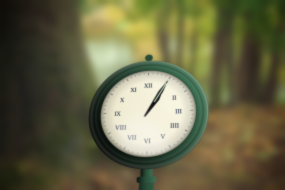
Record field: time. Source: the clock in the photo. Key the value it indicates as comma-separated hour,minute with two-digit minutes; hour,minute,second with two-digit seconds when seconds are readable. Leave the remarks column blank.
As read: 1,05
